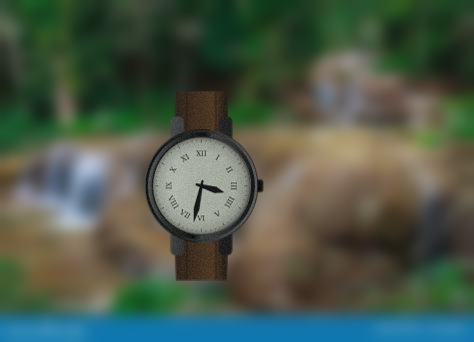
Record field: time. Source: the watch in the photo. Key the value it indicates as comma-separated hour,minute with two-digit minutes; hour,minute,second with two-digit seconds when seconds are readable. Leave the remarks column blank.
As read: 3,32
